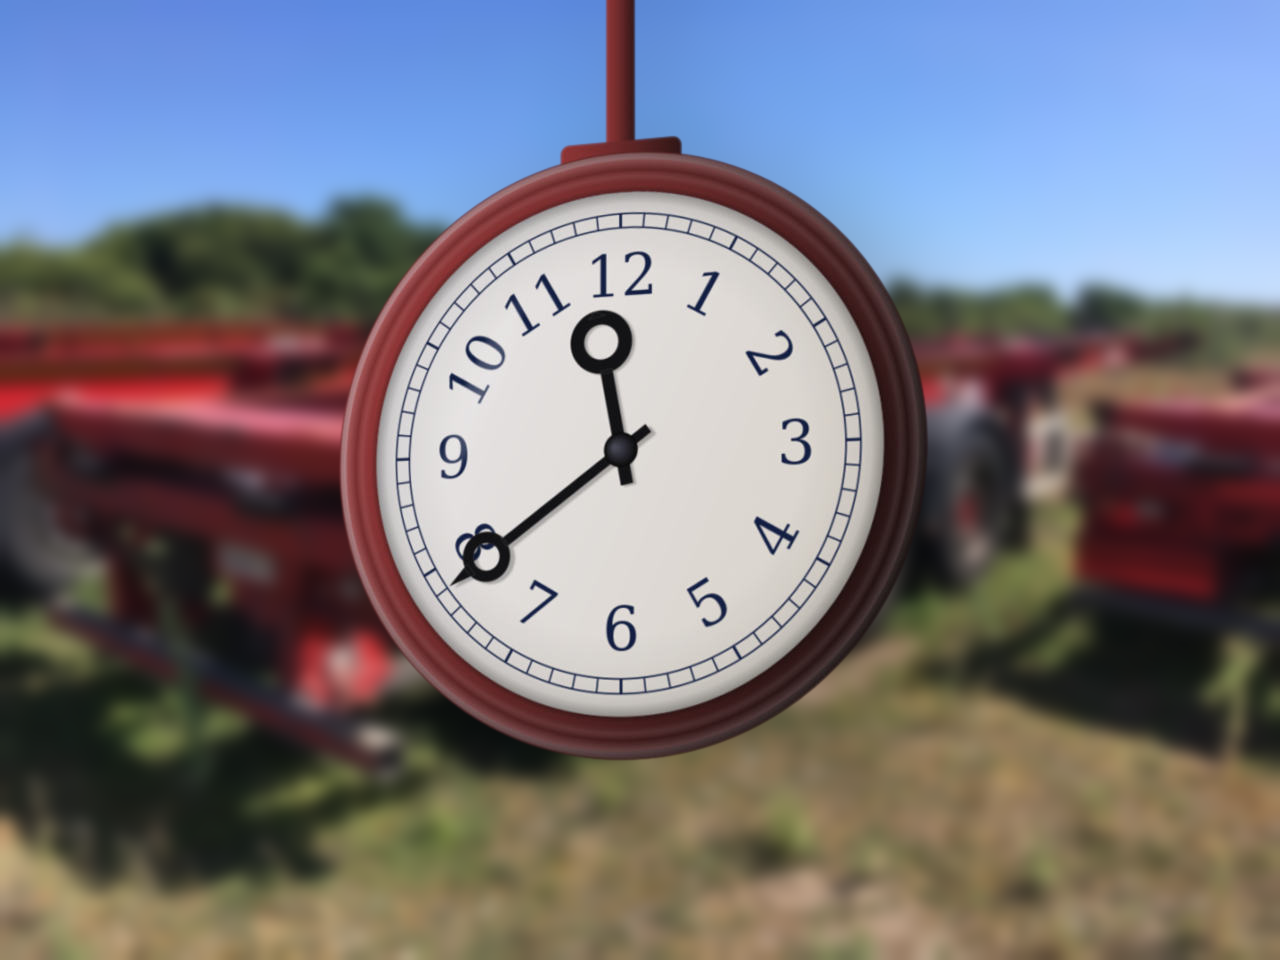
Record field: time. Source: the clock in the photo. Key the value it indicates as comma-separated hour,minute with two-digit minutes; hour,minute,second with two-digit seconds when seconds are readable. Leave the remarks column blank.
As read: 11,39
